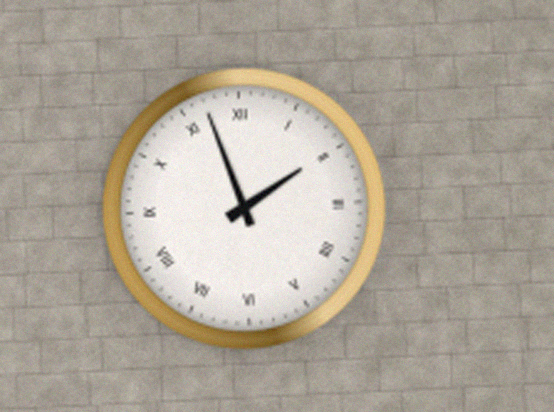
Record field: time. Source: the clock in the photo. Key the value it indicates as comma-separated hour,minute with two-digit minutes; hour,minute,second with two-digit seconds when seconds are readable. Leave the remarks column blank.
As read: 1,57
